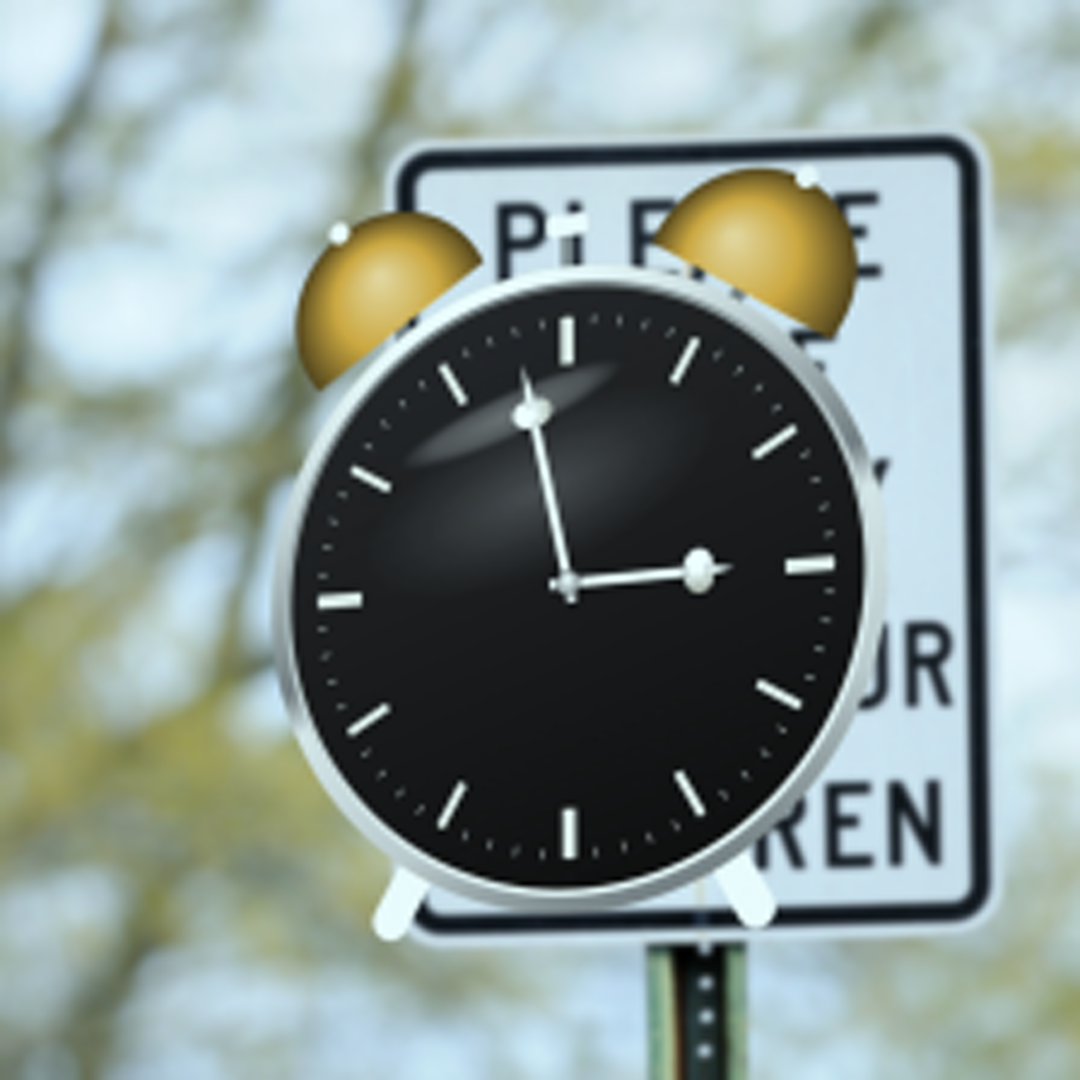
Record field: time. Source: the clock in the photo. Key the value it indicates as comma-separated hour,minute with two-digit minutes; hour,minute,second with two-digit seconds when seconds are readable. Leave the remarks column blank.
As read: 2,58
